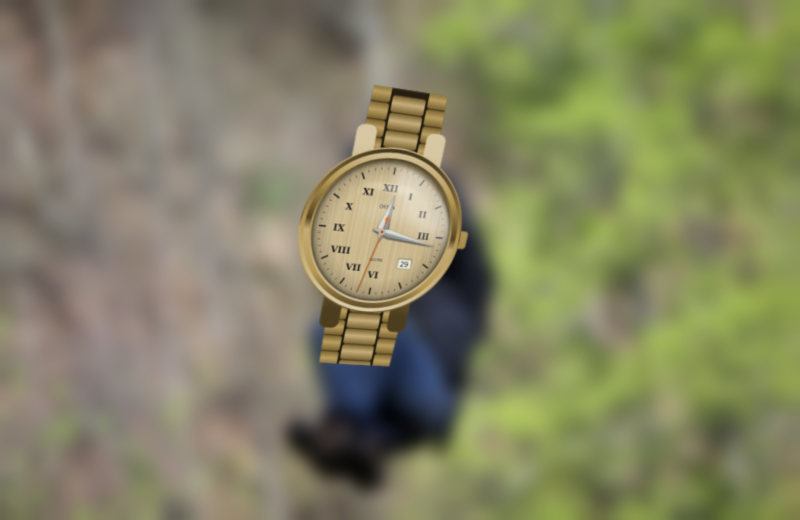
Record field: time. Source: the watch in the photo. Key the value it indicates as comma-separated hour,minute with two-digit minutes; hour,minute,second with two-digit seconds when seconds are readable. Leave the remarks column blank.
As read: 12,16,32
